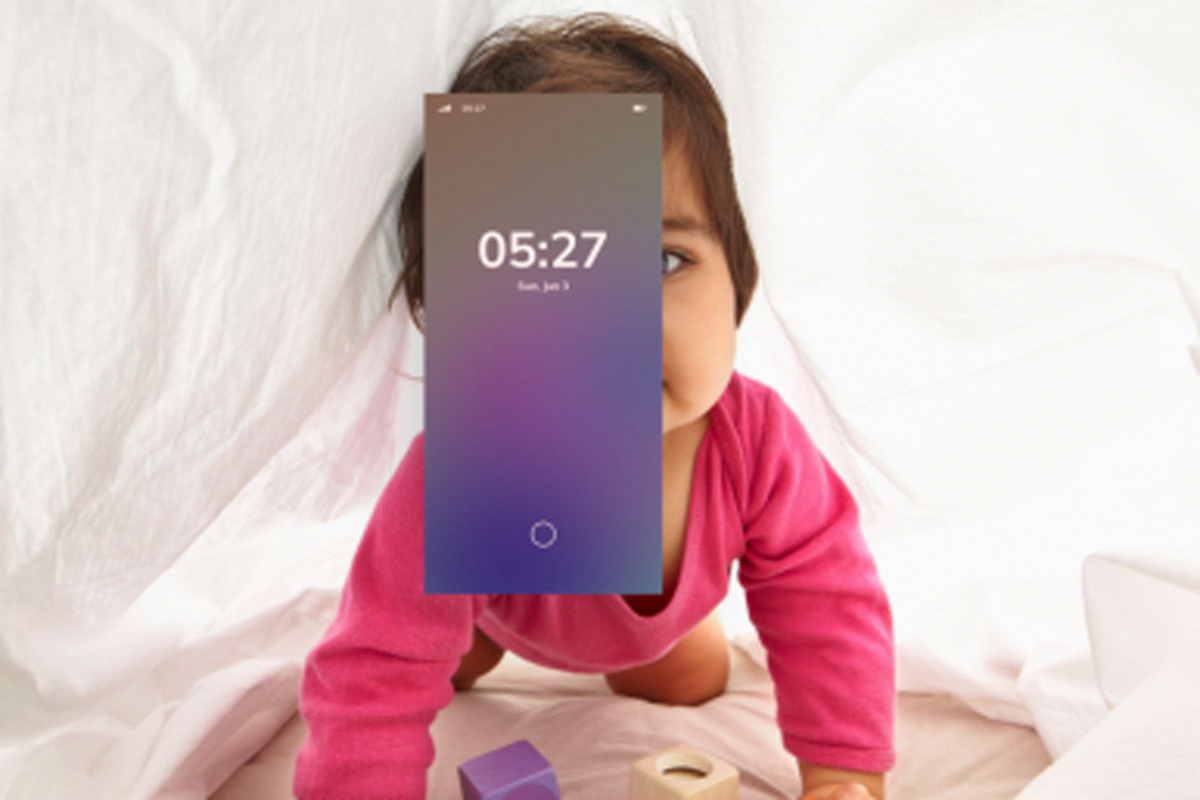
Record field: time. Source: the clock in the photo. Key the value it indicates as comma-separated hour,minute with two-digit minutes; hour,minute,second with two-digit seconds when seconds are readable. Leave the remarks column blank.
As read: 5,27
